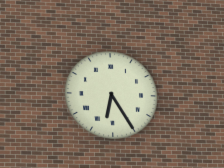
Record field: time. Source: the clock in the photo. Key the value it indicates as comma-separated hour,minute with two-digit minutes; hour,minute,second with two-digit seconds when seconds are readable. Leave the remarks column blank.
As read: 6,25
